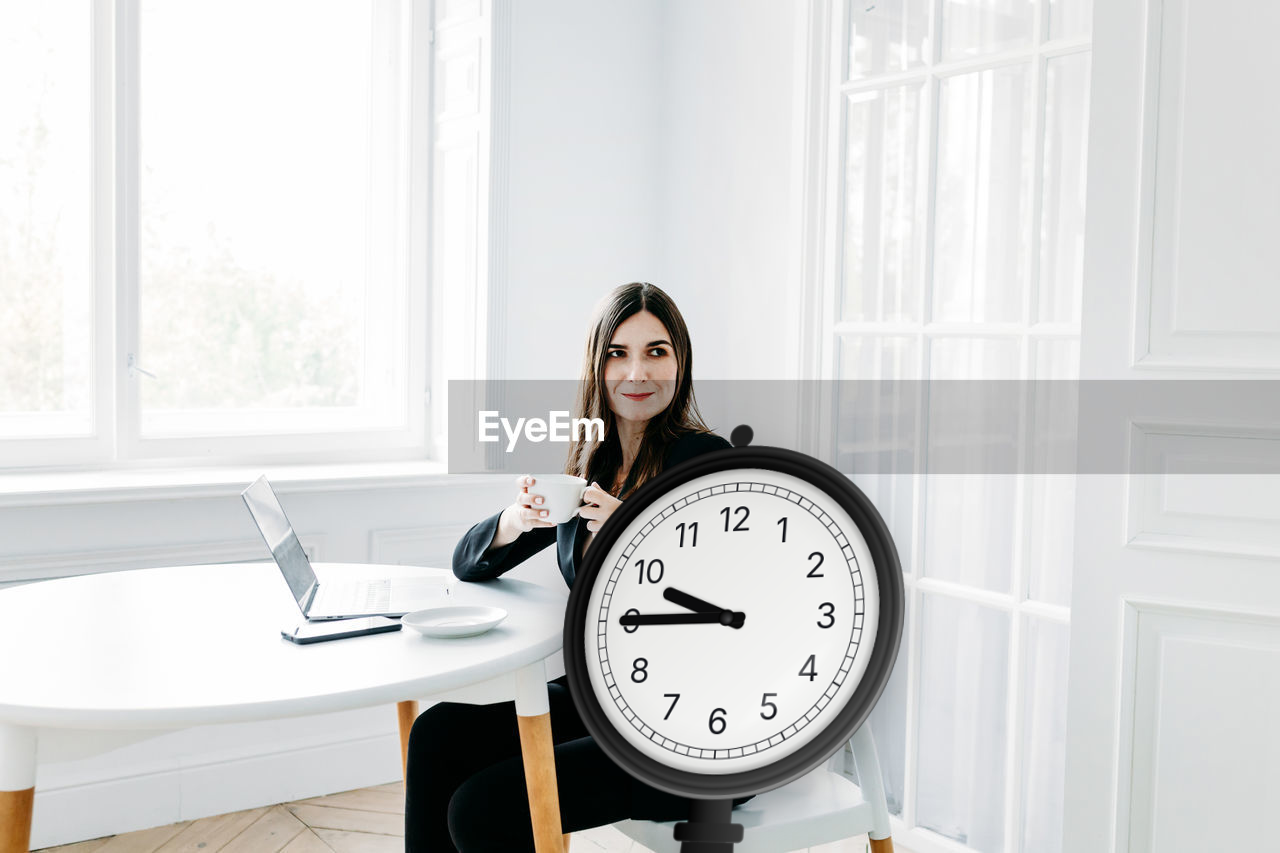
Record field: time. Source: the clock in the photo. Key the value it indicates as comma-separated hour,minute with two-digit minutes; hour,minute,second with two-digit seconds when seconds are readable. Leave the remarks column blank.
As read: 9,45
